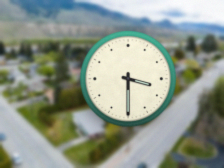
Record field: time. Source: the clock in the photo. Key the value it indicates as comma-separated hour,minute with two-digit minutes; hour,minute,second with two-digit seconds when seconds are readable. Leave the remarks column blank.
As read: 3,30
